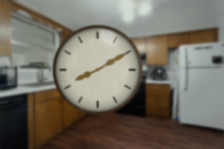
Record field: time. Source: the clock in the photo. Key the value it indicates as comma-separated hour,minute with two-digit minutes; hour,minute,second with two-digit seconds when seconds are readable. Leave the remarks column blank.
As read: 8,10
